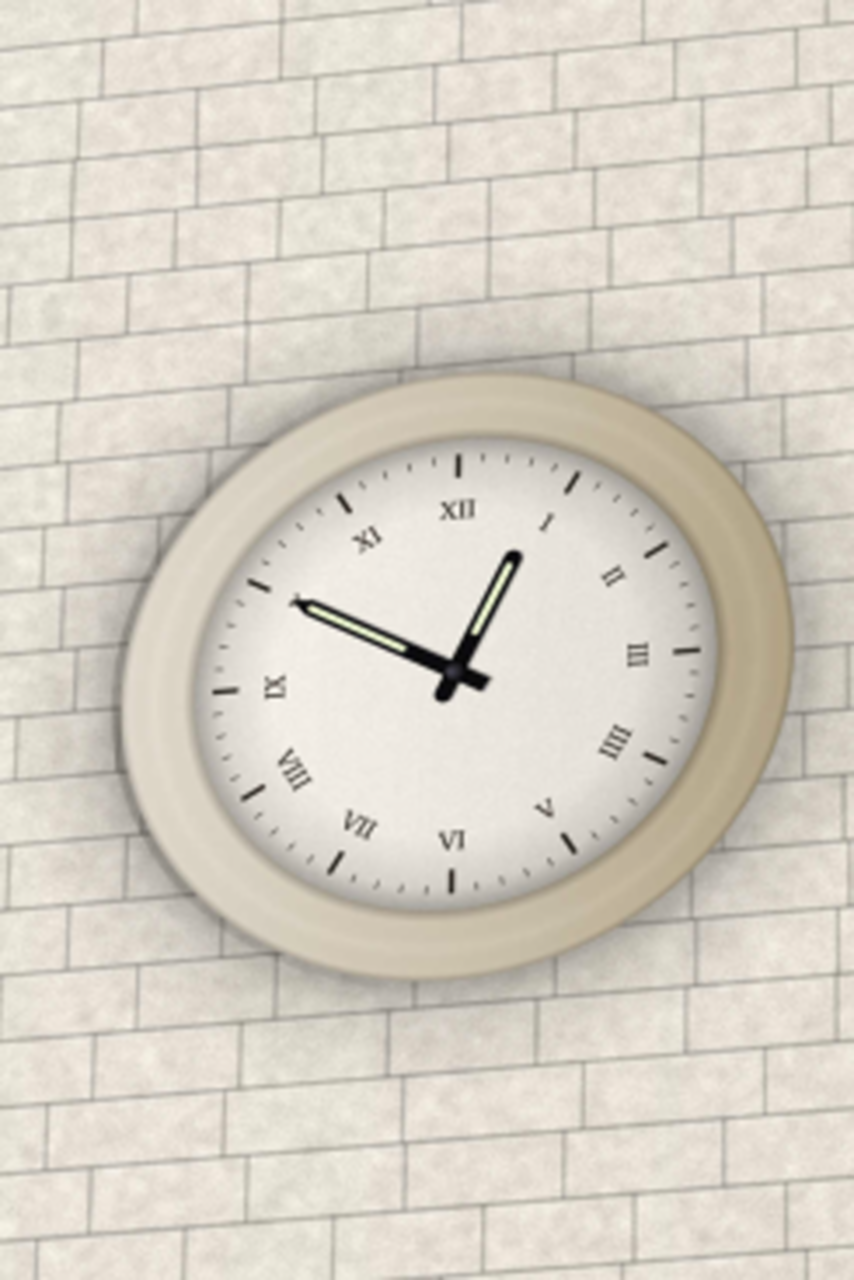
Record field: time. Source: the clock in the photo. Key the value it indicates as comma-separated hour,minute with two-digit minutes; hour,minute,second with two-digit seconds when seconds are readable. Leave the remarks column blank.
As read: 12,50
